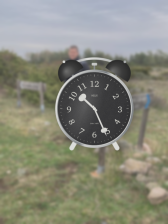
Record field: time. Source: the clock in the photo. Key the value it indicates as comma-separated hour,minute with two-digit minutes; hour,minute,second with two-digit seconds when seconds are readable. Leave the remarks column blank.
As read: 10,26
